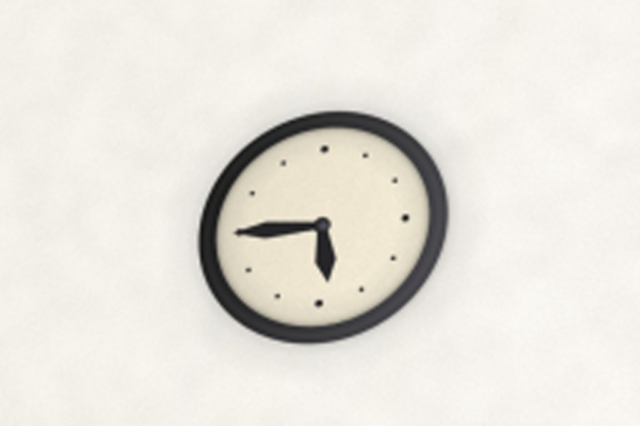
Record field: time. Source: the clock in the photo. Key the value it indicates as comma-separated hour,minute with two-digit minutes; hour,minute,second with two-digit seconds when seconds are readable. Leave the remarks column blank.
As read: 5,45
